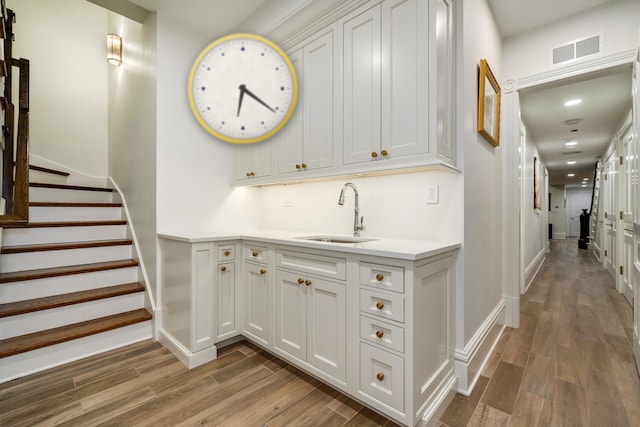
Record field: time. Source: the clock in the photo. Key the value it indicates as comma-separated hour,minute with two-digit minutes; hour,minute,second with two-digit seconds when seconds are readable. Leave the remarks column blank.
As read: 6,21
